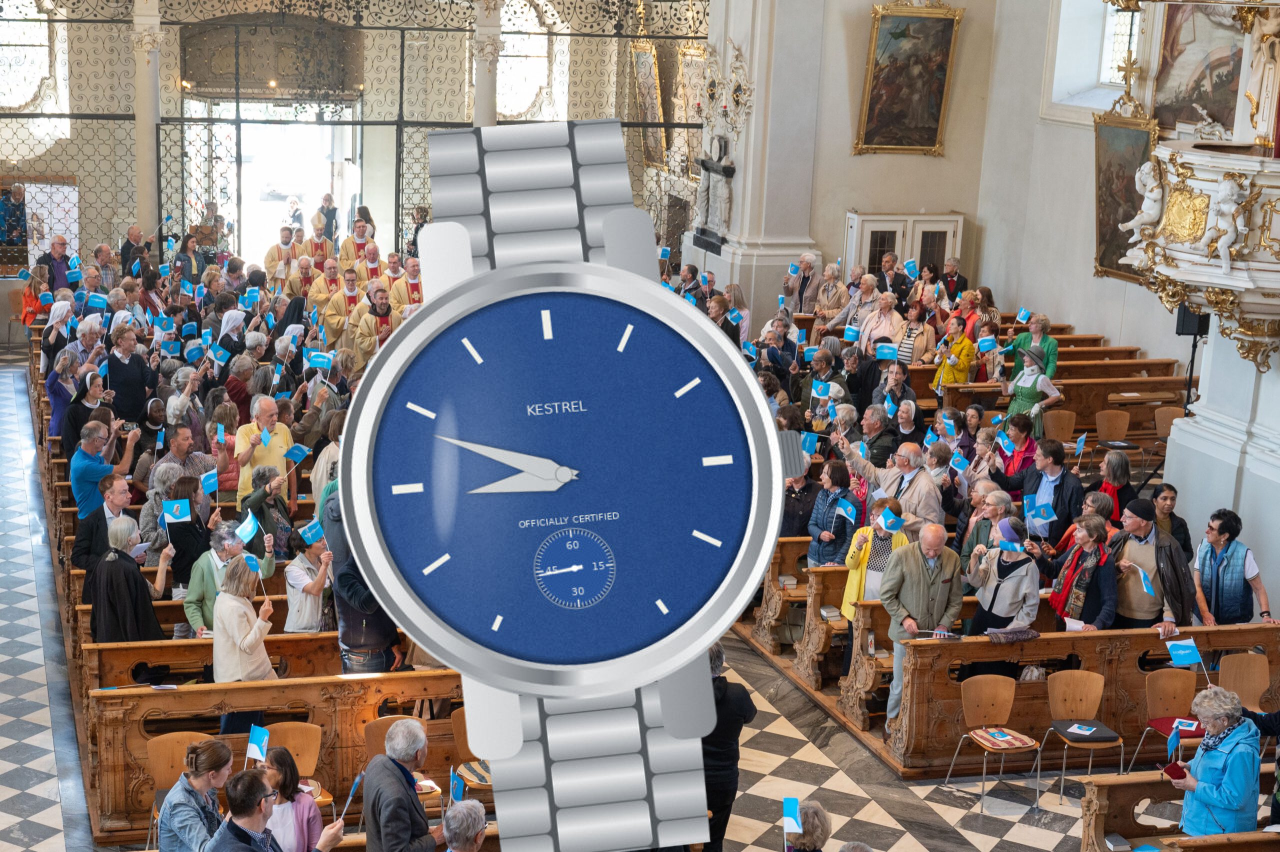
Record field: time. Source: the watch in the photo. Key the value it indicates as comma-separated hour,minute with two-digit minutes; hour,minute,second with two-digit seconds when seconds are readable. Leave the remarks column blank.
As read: 8,48,44
